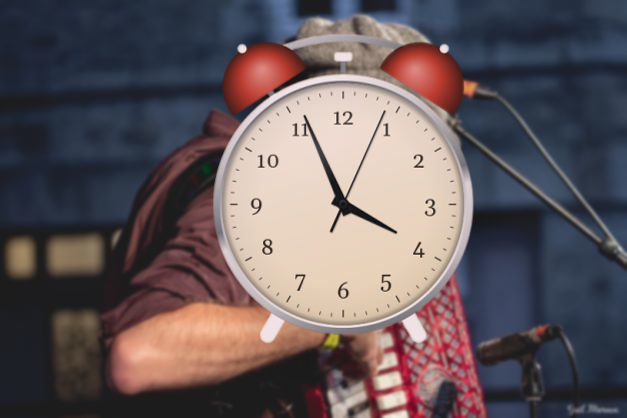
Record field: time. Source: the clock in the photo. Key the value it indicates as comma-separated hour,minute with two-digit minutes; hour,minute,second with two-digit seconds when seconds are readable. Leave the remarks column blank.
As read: 3,56,04
